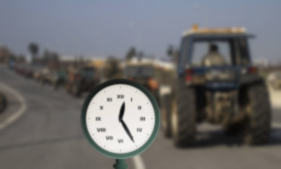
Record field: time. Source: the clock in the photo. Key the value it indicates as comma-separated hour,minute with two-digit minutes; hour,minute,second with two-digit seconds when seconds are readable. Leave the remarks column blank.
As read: 12,25
